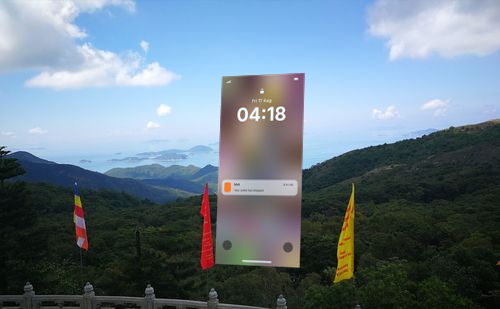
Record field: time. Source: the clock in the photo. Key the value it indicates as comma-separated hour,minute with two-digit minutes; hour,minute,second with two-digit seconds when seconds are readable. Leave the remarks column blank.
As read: 4,18
